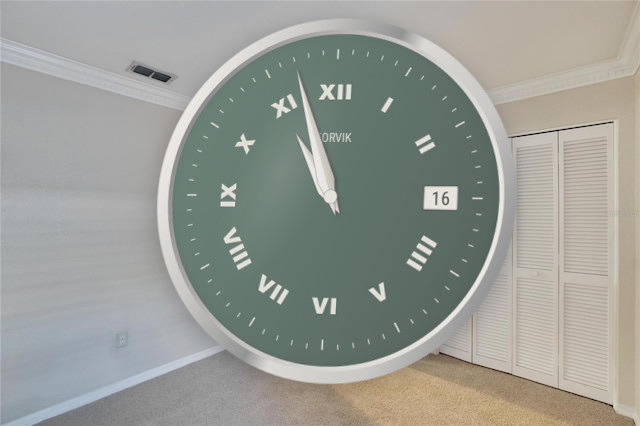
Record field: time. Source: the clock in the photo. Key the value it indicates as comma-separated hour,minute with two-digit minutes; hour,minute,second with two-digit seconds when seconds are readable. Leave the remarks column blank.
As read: 10,57
